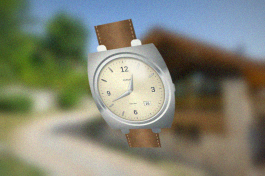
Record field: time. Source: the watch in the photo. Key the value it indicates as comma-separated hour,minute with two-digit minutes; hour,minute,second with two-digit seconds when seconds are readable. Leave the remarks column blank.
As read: 12,41
